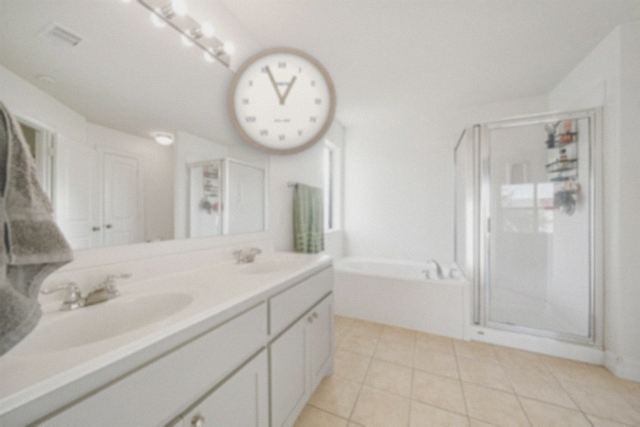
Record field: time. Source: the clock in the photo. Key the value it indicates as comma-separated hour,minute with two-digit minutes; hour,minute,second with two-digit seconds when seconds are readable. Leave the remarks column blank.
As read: 12,56
